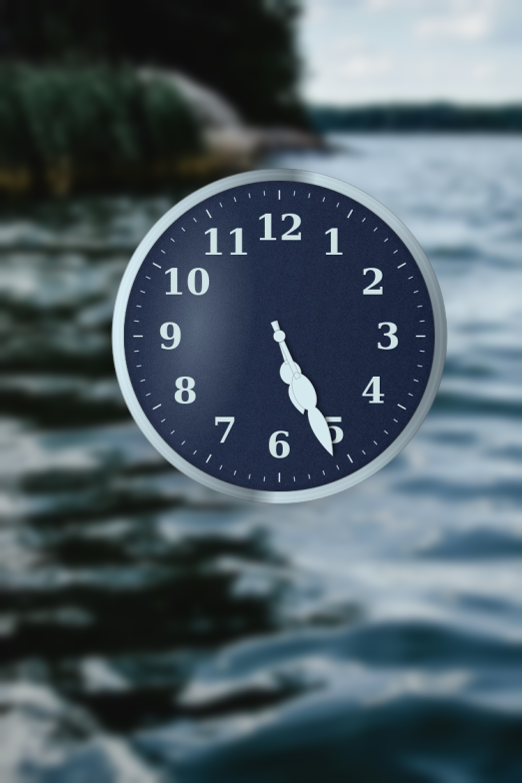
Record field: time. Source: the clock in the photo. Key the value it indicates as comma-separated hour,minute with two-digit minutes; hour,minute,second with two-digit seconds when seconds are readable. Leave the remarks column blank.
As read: 5,26
